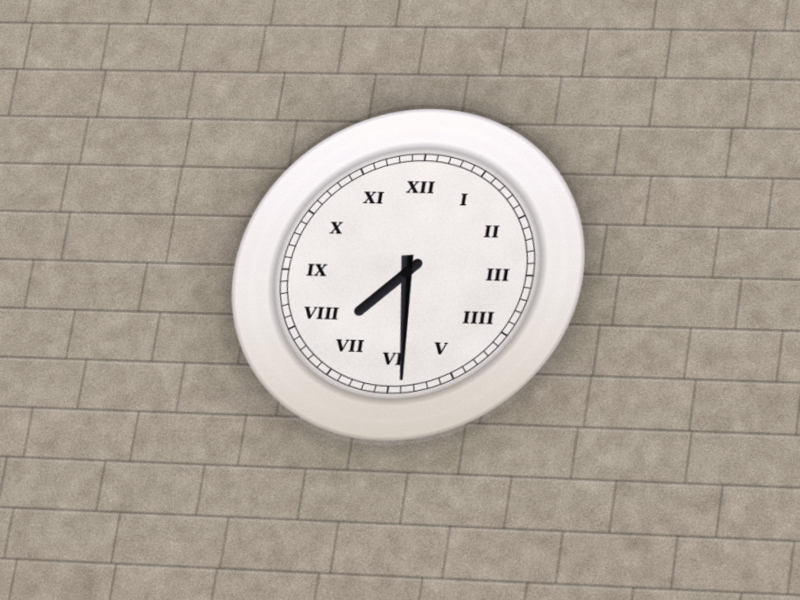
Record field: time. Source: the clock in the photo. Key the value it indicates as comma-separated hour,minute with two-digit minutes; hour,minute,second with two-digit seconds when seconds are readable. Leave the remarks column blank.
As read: 7,29
